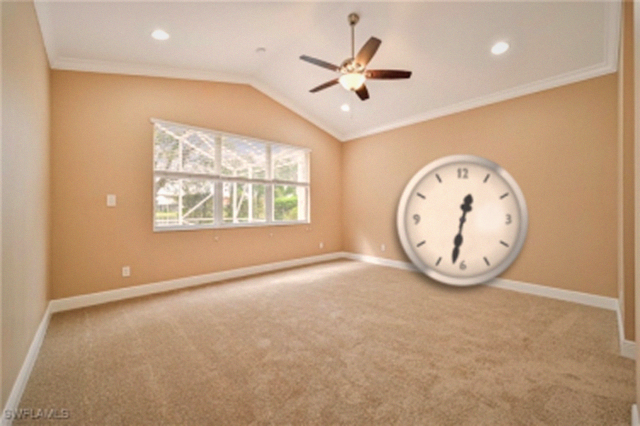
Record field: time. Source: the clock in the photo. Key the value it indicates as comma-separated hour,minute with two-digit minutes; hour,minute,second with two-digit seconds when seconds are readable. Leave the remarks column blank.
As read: 12,32
